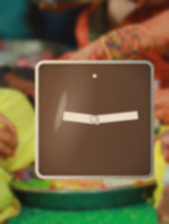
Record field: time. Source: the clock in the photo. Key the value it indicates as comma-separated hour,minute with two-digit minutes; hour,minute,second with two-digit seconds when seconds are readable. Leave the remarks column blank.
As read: 9,14
